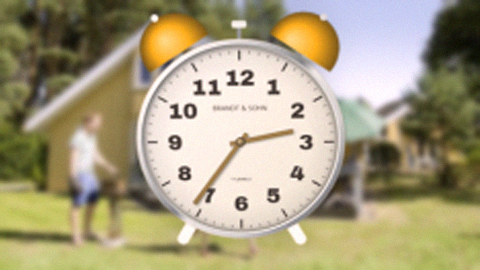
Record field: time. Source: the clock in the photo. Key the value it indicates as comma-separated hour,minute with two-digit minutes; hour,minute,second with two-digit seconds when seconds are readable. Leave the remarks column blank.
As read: 2,36
